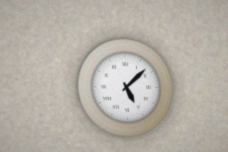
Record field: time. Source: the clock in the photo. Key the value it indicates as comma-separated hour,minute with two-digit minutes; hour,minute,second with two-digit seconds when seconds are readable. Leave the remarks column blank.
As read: 5,08
